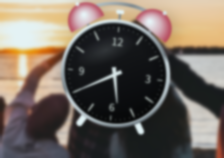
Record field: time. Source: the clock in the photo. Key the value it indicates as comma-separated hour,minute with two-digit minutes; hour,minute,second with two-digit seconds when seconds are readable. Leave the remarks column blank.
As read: 5,40
